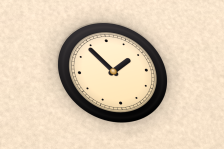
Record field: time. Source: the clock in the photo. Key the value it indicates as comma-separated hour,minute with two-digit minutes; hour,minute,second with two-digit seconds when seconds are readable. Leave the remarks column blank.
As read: 1,54
